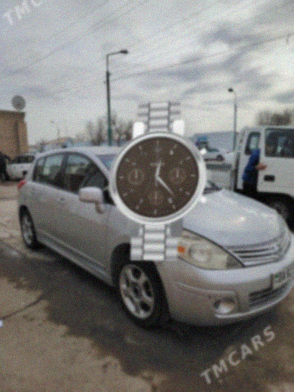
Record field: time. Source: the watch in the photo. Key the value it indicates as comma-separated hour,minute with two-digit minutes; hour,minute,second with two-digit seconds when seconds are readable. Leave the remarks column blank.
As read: 12,23
